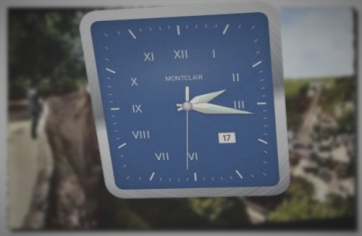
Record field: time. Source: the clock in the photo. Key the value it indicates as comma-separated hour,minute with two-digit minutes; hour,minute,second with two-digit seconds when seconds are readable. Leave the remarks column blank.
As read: 2,16,31
